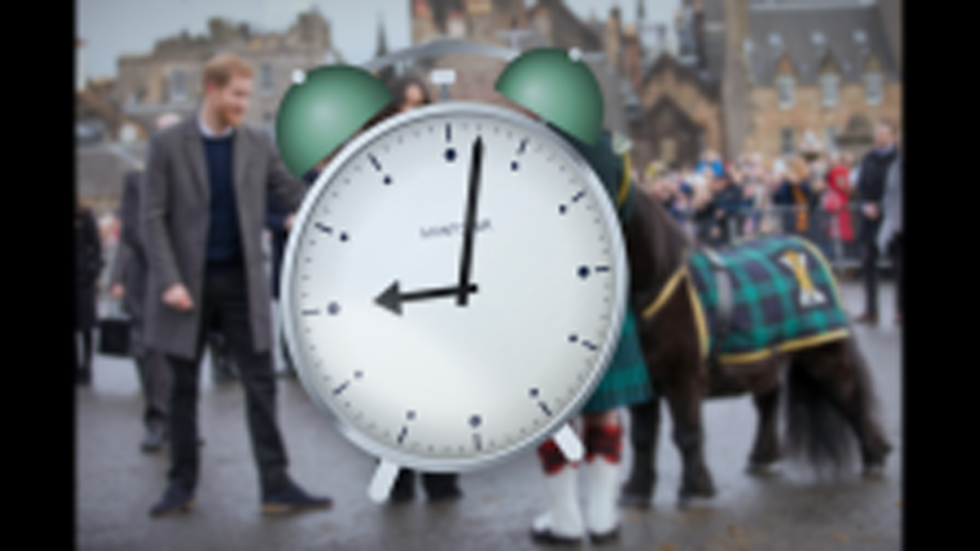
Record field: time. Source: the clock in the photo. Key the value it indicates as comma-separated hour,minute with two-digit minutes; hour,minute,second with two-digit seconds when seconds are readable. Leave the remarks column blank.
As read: 9,02
